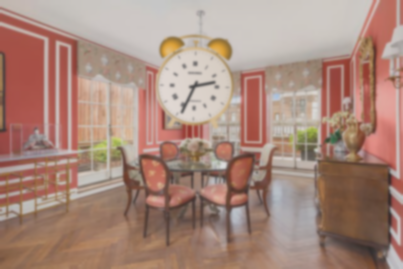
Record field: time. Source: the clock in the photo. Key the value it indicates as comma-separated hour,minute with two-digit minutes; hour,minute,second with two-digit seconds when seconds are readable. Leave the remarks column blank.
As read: 2,34
